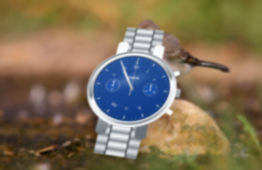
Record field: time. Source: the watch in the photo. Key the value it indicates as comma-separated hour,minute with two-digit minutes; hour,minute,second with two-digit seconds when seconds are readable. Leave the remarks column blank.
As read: 10,55
